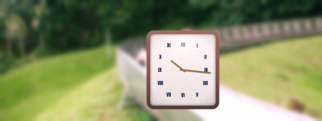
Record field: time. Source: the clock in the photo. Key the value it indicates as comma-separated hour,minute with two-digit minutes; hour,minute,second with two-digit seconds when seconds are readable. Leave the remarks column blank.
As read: 10,16
